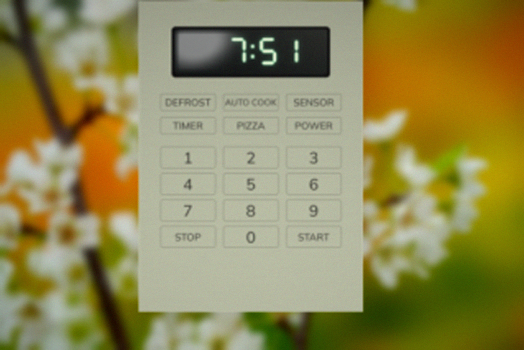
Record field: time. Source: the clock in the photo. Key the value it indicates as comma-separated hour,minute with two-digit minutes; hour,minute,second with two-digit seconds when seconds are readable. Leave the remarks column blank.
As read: 7,51
